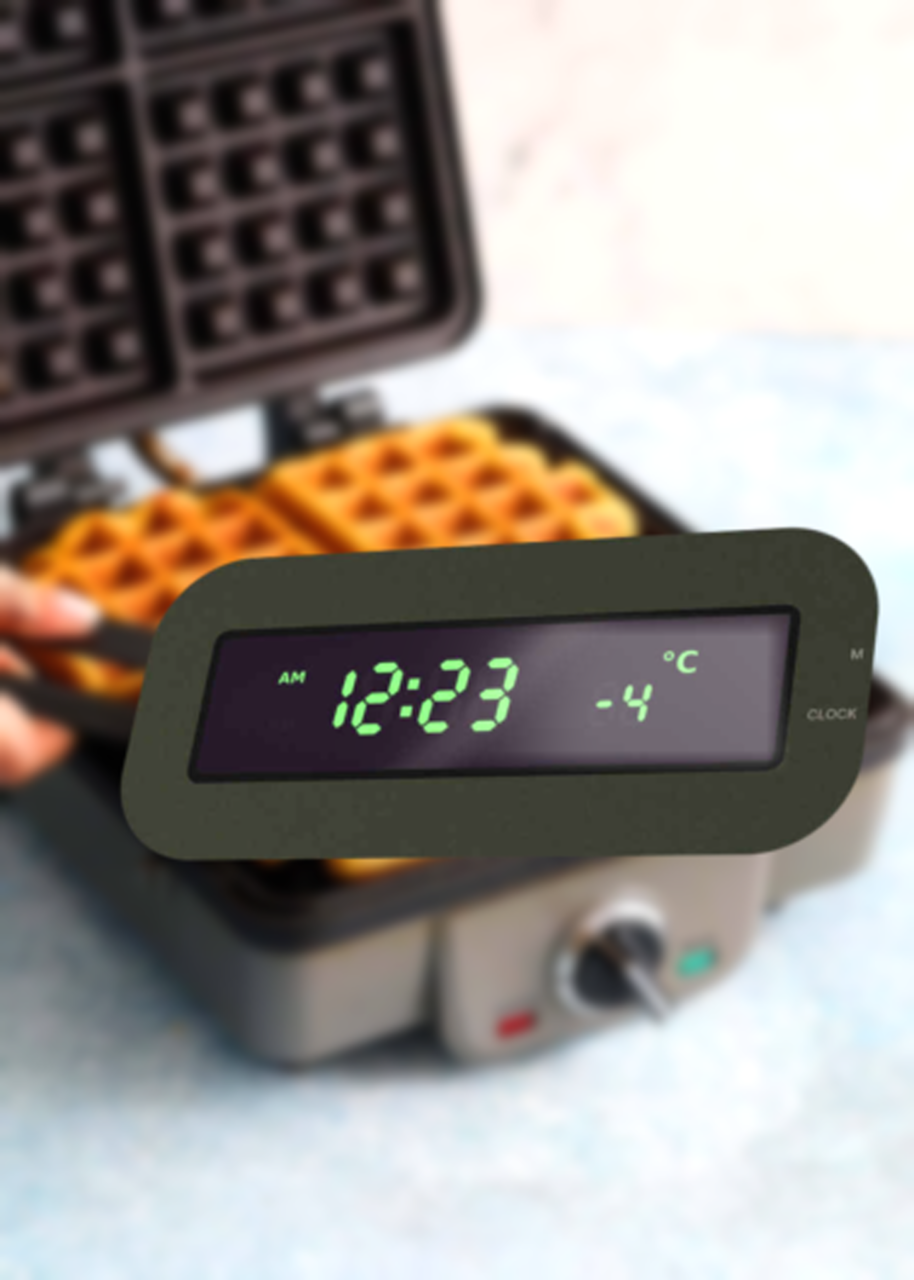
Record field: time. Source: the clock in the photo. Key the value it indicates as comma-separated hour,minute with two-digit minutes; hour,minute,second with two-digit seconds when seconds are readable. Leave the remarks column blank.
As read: 12,23
